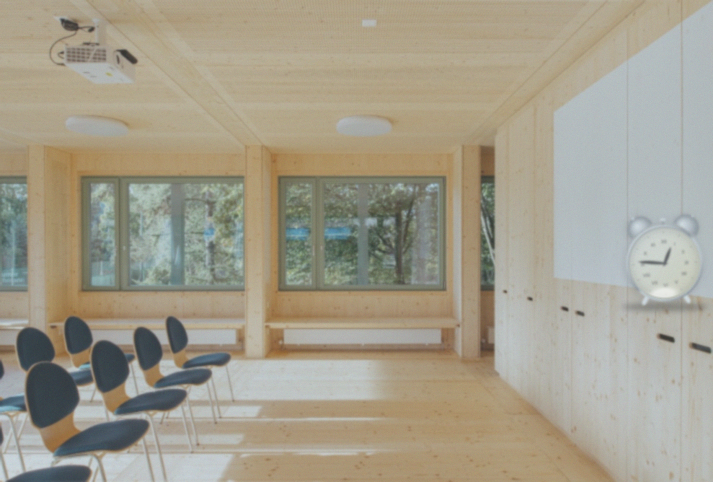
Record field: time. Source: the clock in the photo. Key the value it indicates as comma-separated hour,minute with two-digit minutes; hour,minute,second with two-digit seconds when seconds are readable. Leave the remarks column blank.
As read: 12,46
